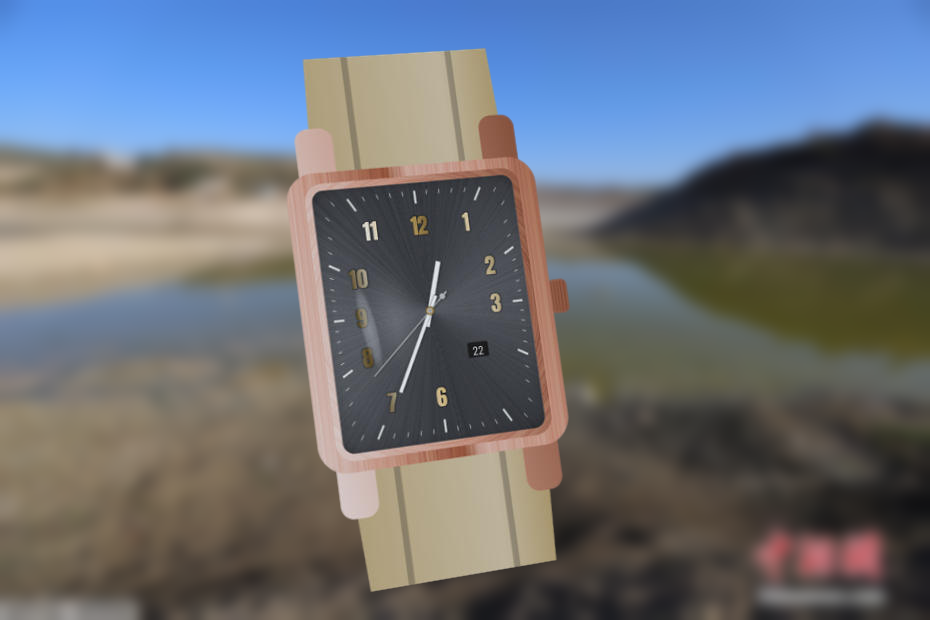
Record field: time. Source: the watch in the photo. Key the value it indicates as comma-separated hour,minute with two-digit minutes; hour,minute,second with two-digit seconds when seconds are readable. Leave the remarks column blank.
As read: 12,34,38
